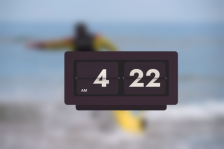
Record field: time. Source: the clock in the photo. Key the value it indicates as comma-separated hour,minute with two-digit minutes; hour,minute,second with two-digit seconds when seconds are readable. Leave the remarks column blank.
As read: 4,22
